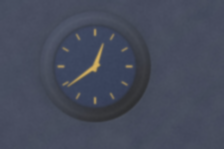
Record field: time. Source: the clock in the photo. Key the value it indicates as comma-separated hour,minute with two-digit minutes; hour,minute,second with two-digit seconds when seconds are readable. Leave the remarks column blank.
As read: 12,39
